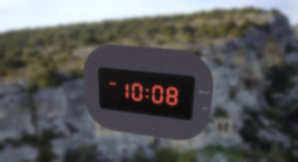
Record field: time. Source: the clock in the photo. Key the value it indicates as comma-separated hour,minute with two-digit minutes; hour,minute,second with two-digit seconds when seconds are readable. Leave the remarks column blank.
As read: 10,08
